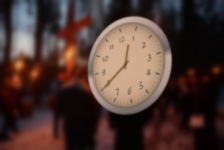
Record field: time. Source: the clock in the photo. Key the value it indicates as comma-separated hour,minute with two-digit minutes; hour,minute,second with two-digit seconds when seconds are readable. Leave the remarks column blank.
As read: 12,40
